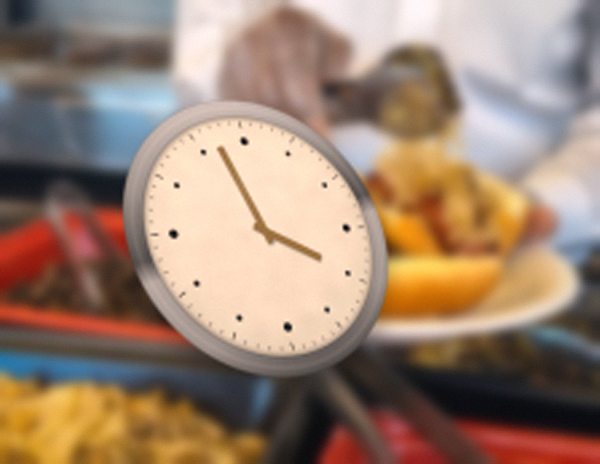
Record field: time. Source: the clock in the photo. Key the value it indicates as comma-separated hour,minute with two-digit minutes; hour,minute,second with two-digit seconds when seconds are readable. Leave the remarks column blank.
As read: 3,57
